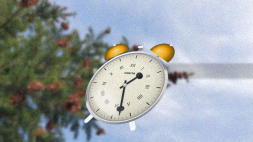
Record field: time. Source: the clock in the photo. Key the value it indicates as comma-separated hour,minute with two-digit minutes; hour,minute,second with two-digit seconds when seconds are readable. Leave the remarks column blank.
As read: 1,28
